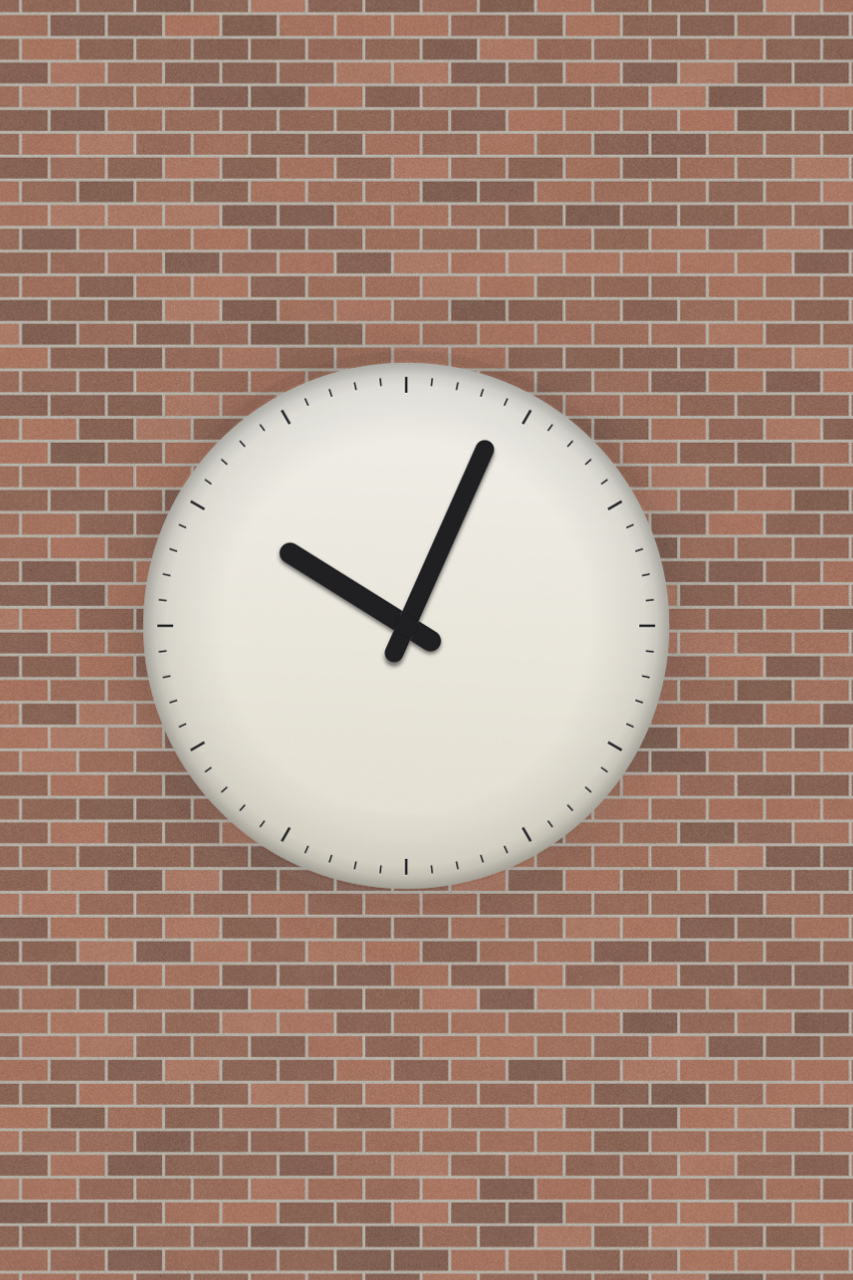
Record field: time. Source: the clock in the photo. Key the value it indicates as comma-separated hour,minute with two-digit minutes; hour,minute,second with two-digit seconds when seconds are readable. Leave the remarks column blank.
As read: 10,04
